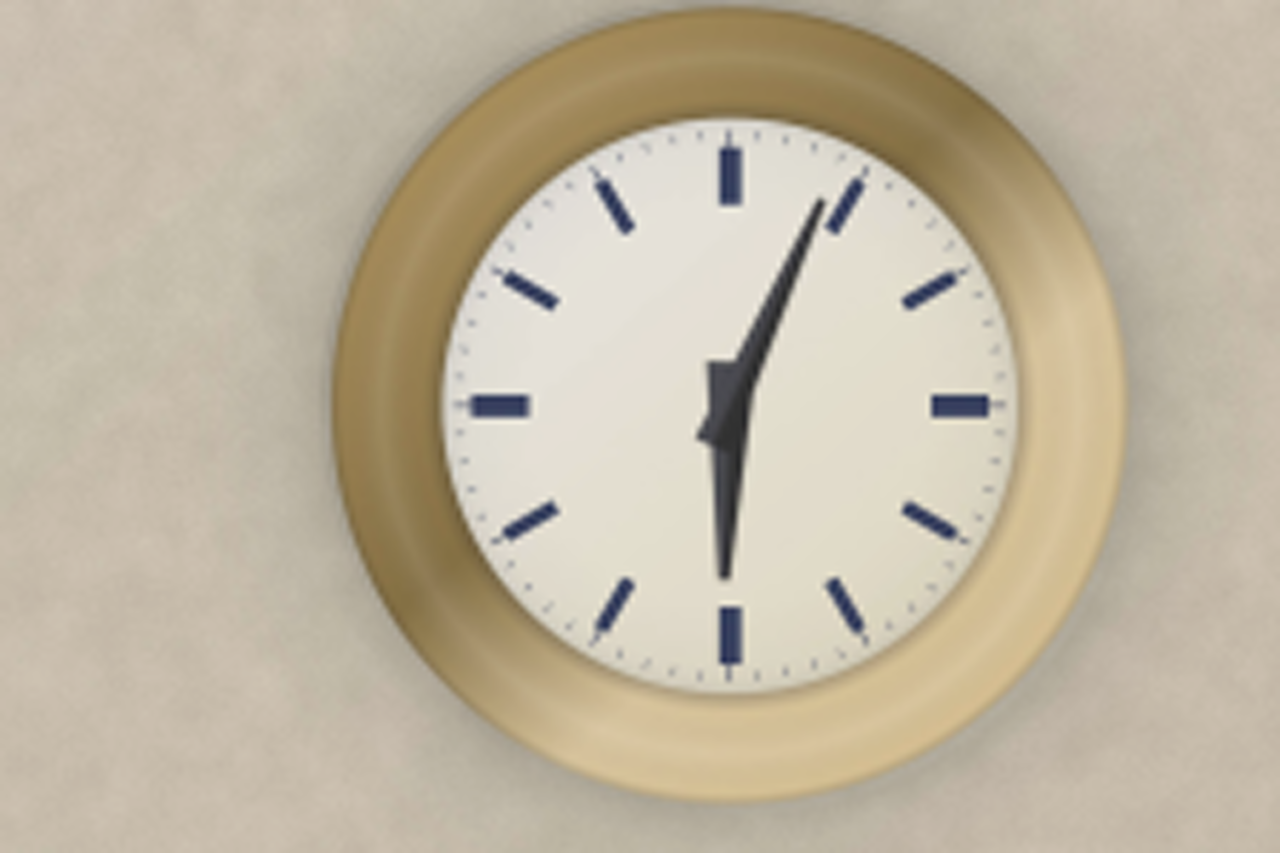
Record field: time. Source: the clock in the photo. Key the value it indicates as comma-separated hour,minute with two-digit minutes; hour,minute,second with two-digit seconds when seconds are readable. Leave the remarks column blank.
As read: 6,04
